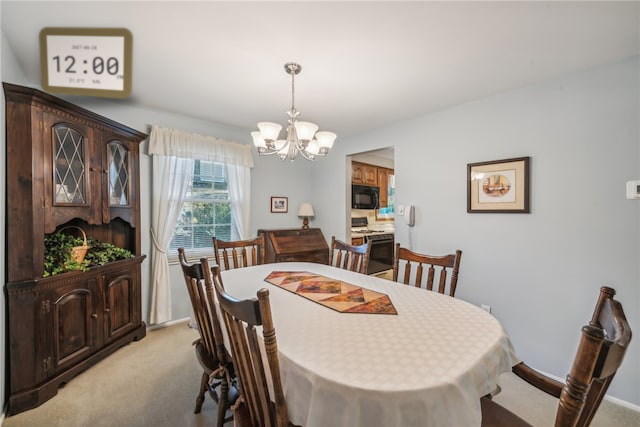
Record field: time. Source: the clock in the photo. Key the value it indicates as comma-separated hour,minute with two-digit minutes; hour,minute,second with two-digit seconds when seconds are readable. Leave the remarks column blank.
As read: 12,00
